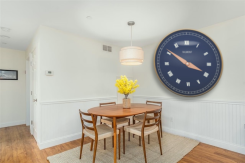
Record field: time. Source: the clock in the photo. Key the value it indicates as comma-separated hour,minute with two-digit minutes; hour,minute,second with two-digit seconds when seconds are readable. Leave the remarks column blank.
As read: 3,51
